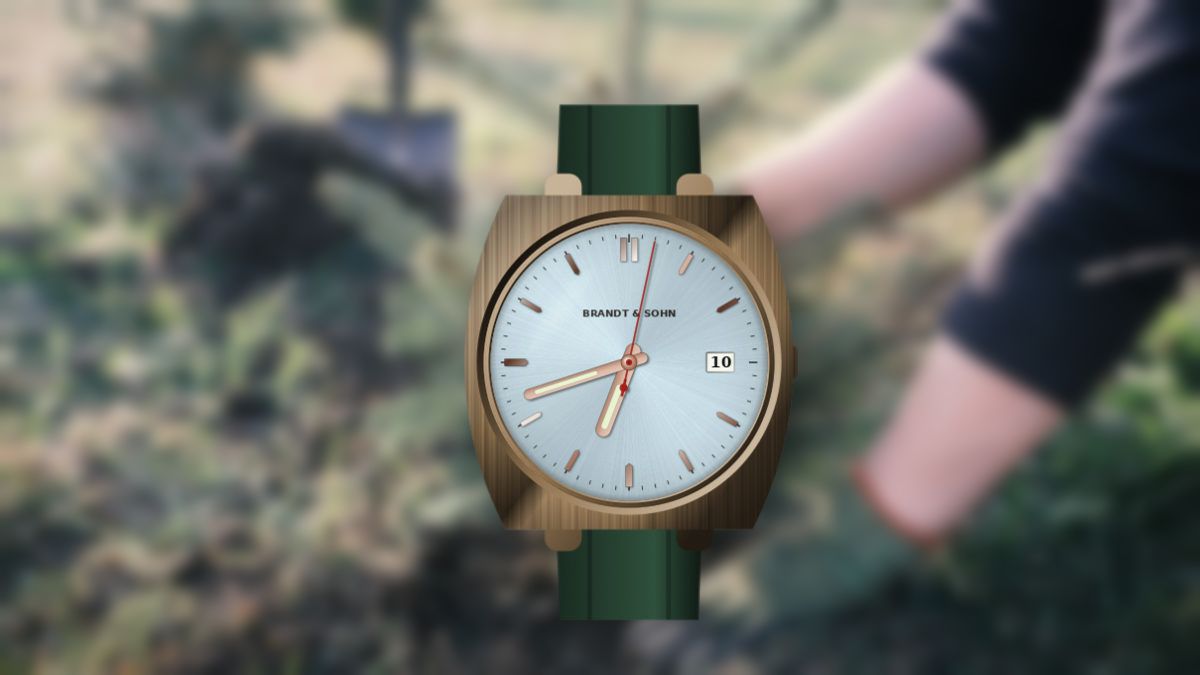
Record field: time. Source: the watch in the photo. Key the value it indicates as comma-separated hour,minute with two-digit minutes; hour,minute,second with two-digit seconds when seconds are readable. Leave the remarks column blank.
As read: 6,42,02
